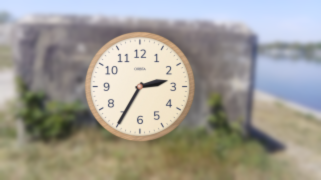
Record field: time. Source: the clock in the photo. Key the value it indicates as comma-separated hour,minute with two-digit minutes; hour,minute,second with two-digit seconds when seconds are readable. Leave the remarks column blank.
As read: 2,35
